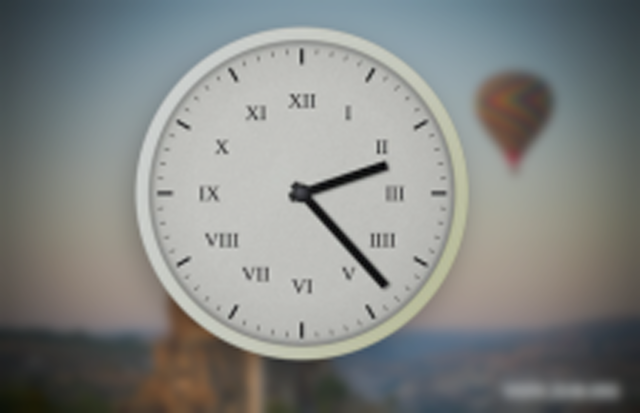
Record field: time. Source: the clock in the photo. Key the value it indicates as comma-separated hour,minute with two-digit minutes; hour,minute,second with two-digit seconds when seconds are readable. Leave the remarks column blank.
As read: 2,23
